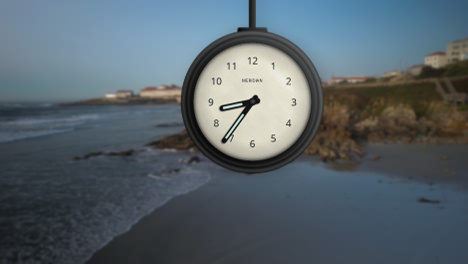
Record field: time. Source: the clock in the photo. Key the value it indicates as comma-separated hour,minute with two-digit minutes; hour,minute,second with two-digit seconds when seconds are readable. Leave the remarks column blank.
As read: 8,36
